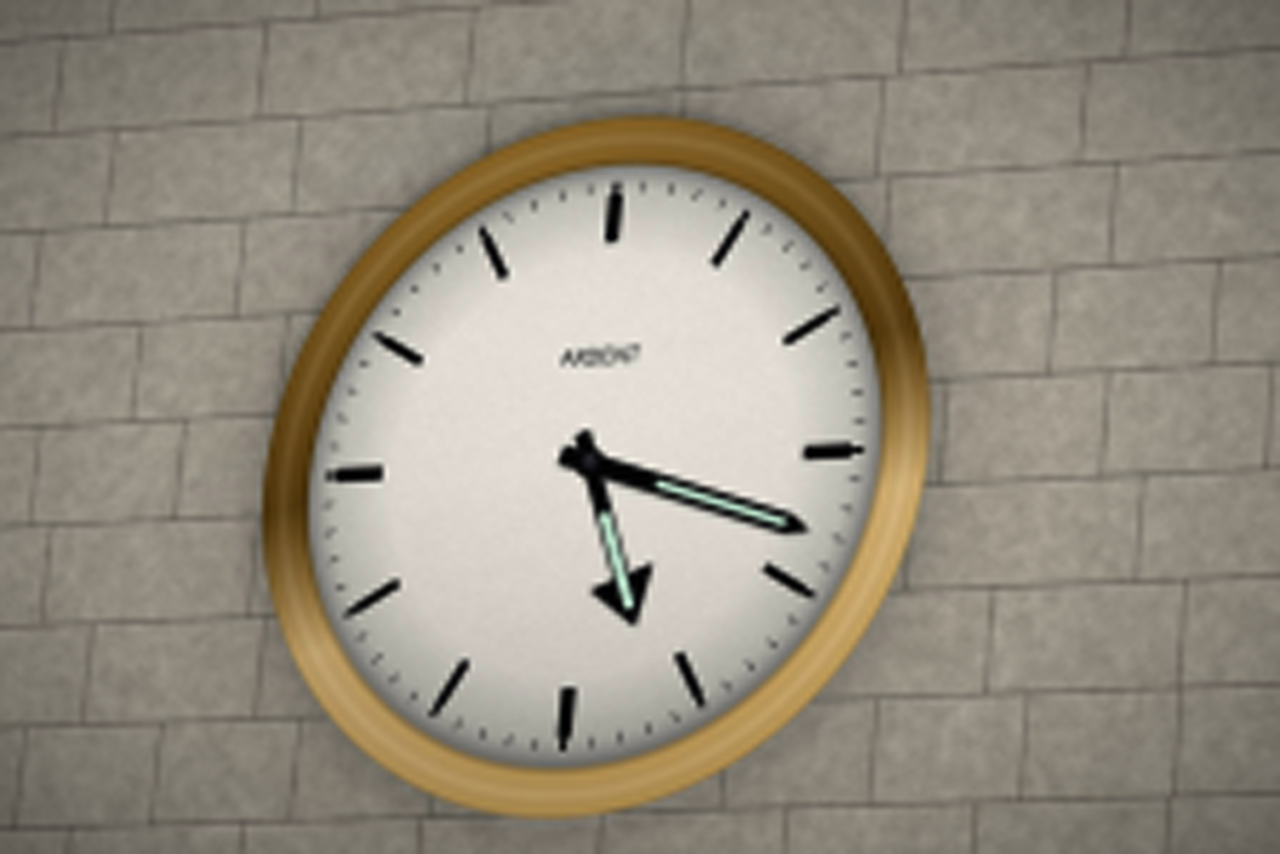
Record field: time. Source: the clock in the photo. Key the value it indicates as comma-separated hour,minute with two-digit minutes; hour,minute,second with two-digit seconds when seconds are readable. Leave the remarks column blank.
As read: 5,18
